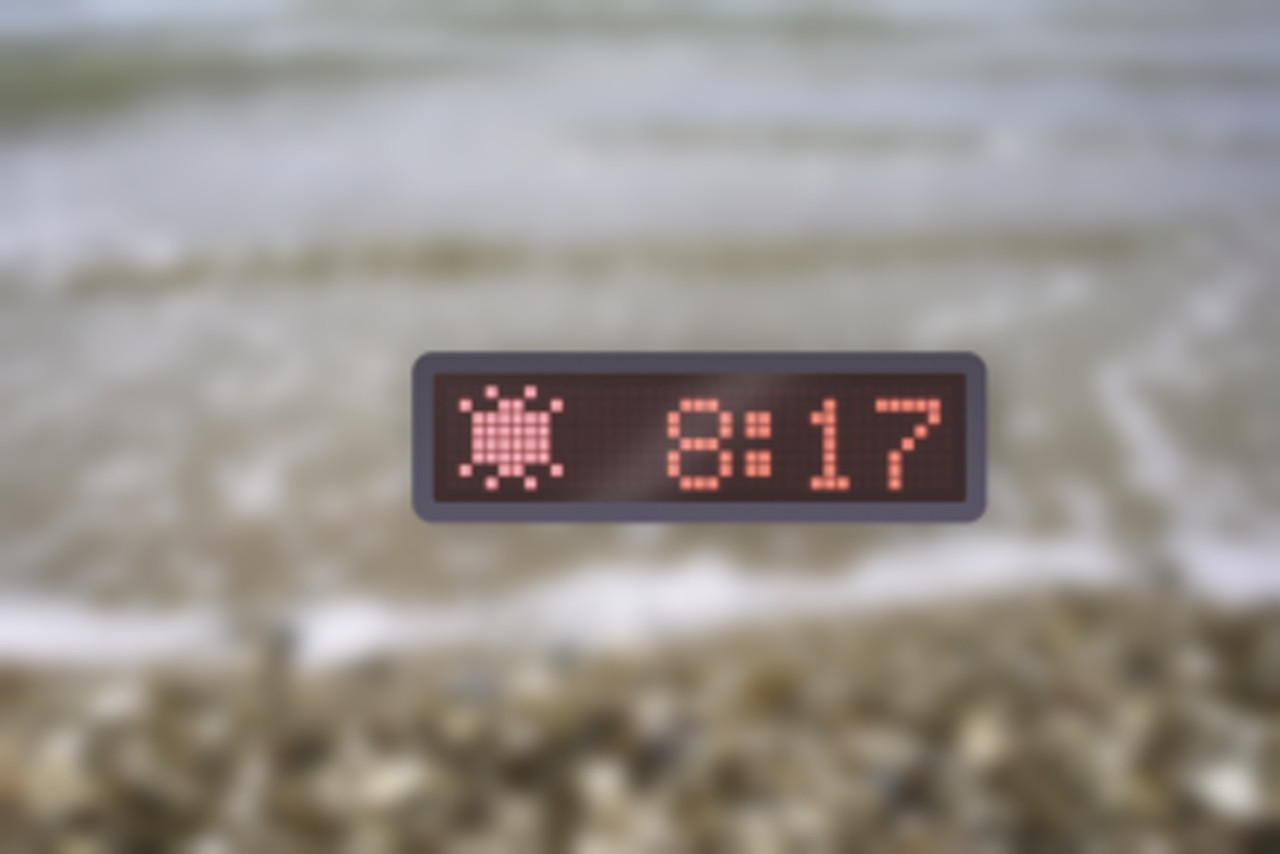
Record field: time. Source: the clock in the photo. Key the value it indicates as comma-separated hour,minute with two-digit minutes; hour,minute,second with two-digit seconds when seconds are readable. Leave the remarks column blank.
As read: 8,17
